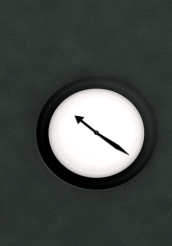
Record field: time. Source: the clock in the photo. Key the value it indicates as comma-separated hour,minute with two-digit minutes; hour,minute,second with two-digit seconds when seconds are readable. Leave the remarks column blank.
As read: 10,21
